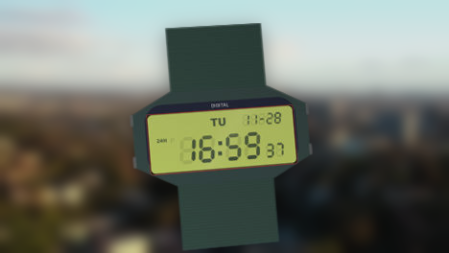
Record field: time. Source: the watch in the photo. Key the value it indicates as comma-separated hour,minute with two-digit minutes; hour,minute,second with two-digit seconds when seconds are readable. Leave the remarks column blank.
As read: 16,59,37
